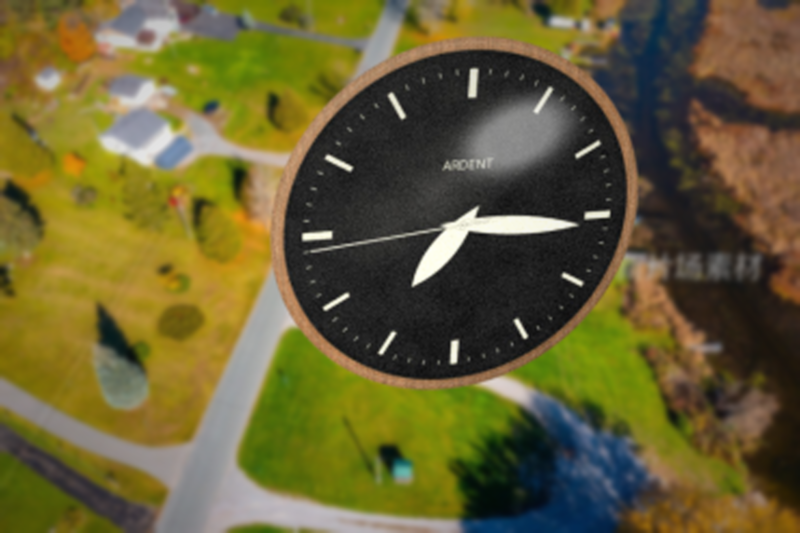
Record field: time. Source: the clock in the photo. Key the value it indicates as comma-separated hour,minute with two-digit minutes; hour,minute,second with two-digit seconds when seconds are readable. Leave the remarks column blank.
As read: 7,15,44
